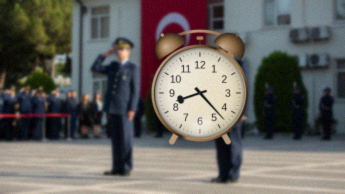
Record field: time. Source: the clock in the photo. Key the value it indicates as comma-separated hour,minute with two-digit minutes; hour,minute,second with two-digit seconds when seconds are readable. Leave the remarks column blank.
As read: 8,23
